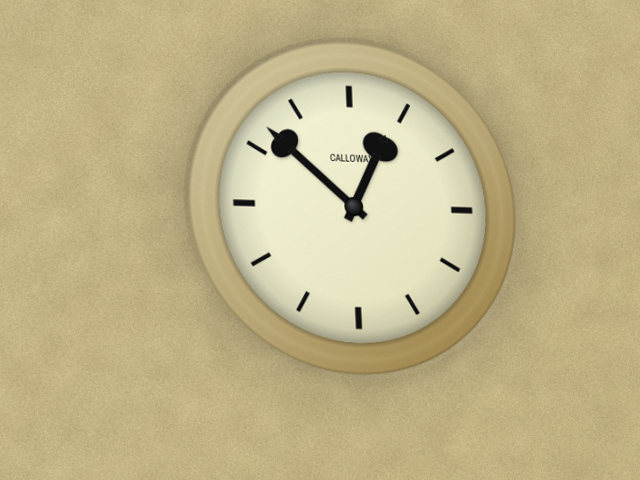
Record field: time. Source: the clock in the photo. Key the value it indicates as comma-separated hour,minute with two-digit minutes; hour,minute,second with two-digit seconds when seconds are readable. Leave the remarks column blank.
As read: 12,52
